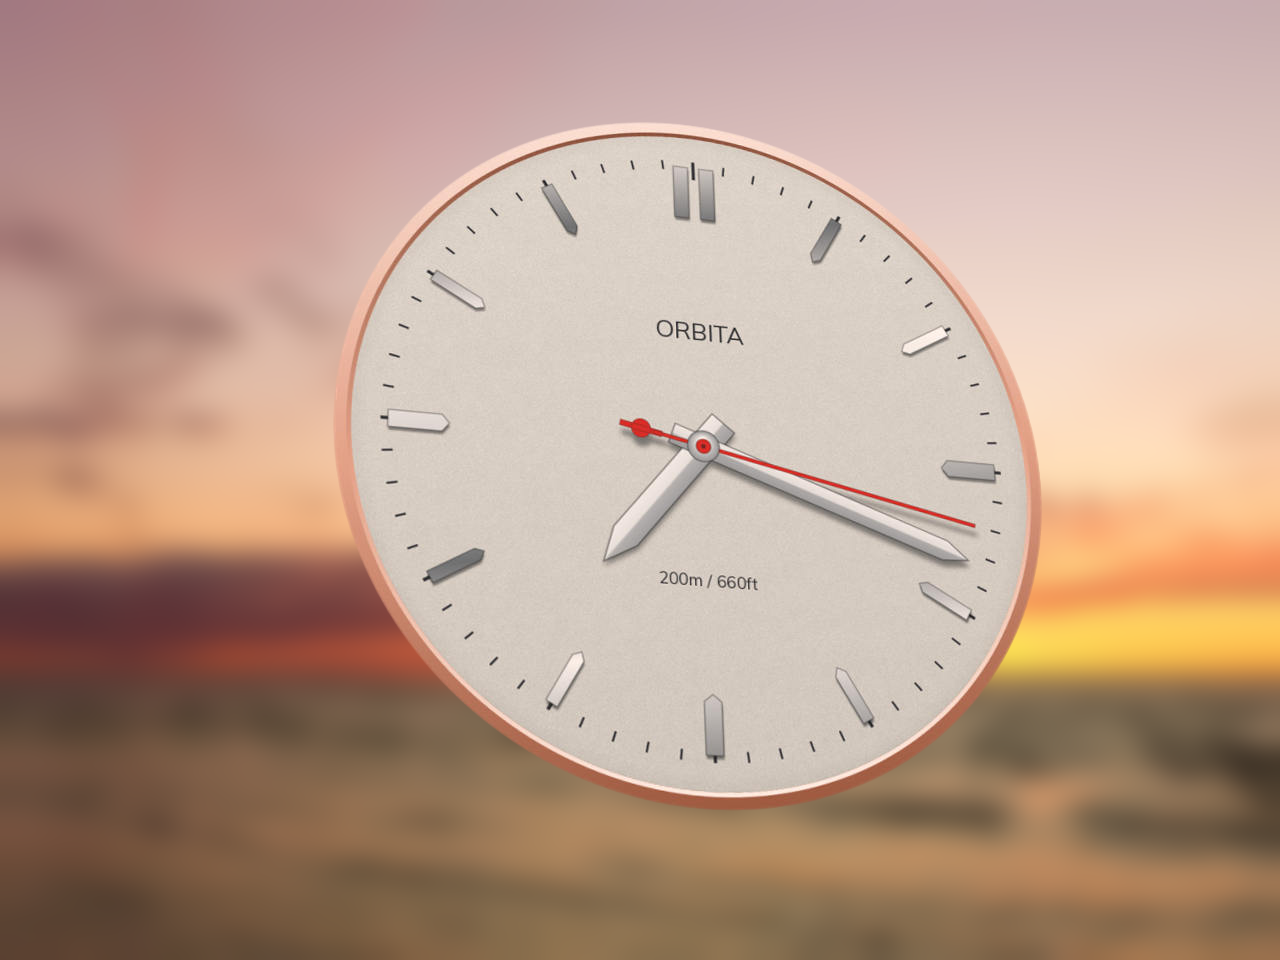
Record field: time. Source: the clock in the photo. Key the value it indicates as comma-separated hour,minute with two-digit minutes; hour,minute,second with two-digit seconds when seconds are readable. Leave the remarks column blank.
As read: 7,18,17
